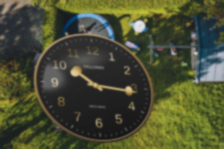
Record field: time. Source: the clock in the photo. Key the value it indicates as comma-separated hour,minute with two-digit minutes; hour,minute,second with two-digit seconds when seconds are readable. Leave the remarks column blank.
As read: 10,16
